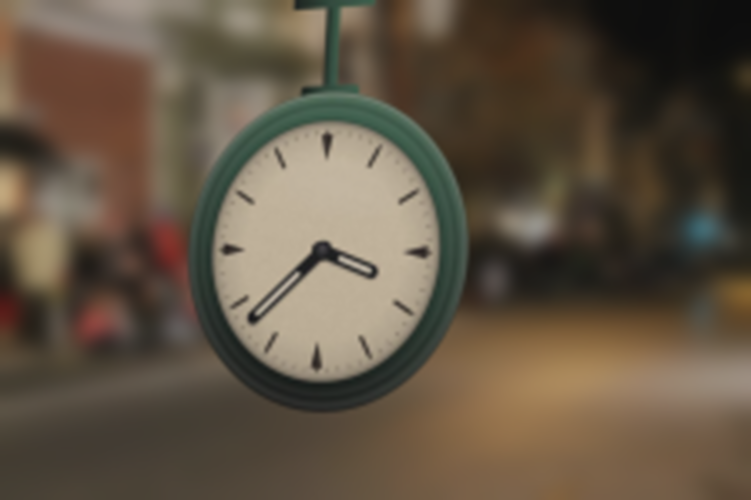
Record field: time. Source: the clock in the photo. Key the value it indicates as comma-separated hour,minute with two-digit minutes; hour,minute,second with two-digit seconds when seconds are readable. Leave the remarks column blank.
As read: 3,38
